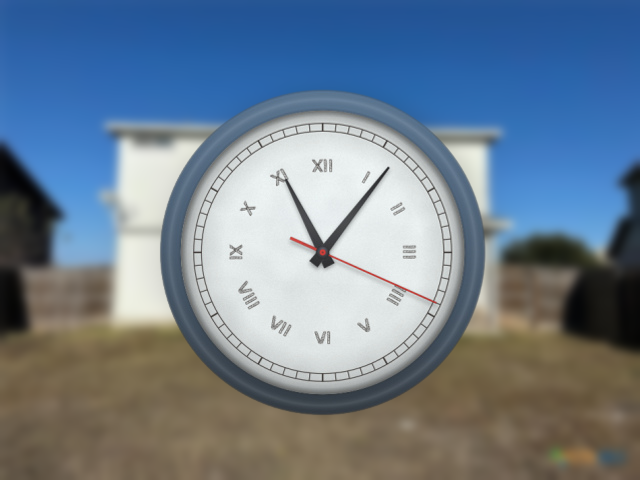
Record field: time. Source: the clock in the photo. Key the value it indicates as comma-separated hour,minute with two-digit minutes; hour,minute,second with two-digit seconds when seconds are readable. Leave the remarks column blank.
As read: 11,06,19
